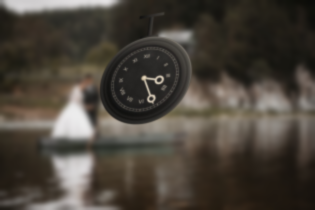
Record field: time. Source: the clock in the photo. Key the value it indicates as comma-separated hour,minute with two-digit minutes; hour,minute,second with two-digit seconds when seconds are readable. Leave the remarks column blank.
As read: 3,26
